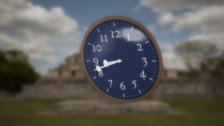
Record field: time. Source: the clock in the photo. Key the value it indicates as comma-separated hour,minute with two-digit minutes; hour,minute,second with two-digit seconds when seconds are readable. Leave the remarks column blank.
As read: 8,42
